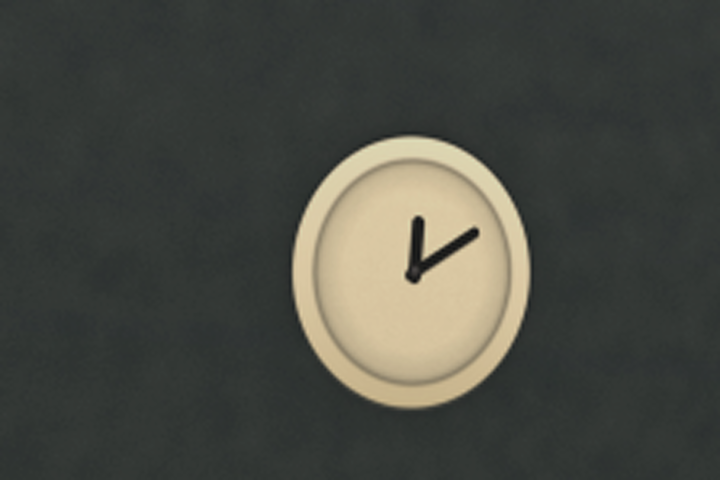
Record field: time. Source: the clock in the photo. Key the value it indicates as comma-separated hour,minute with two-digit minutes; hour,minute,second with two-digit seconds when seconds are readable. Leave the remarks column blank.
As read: 12,10
